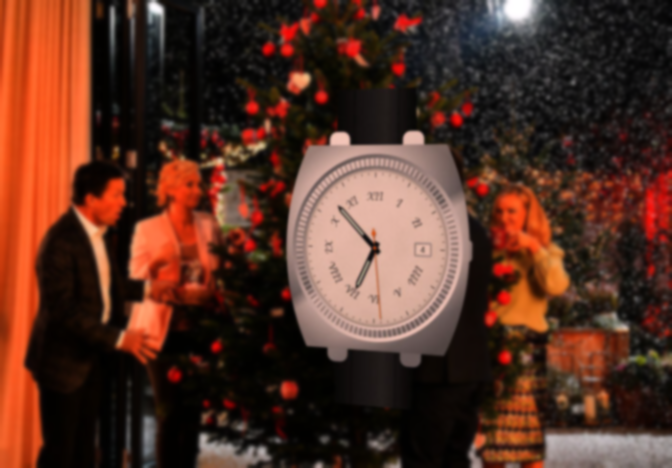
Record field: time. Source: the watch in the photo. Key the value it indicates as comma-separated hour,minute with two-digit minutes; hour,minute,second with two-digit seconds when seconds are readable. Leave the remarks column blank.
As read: 6,52,29
